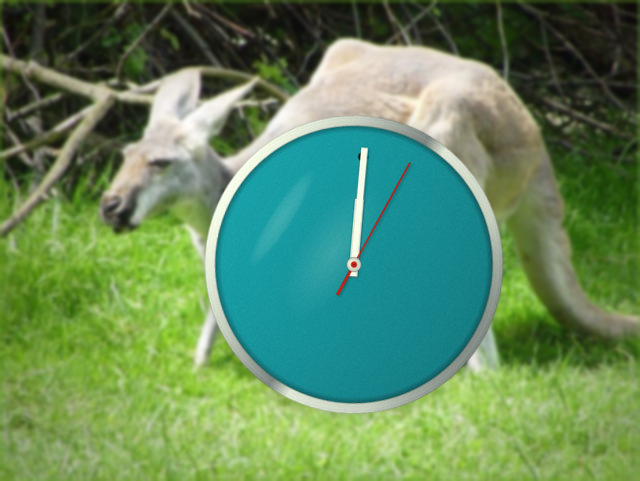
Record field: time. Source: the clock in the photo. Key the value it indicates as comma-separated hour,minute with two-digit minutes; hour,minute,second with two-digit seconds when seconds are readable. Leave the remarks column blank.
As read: 12,00,04
